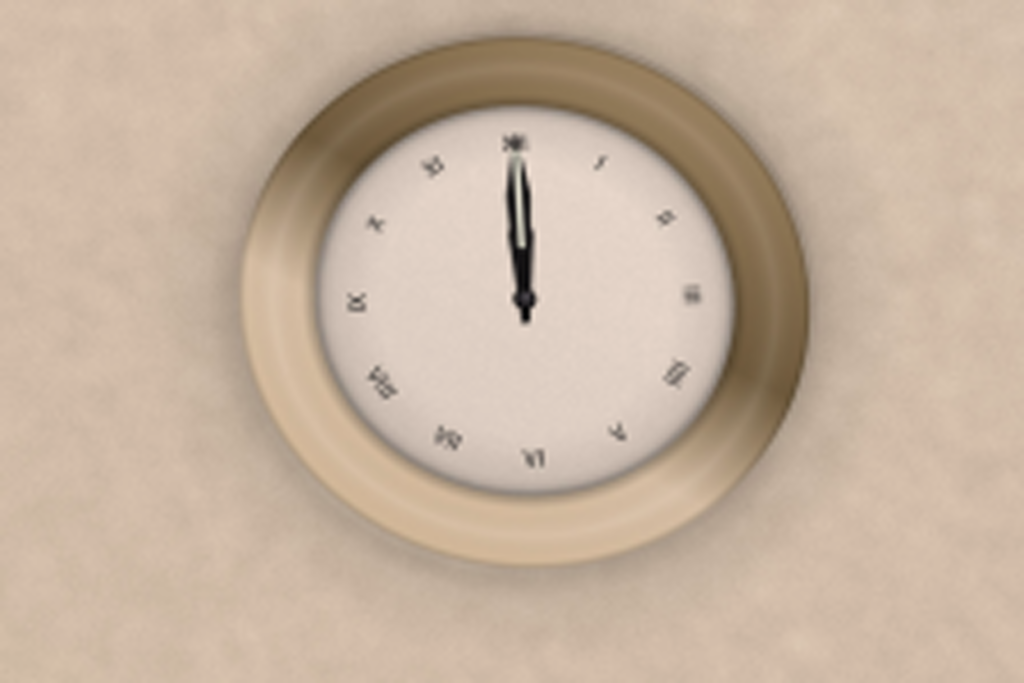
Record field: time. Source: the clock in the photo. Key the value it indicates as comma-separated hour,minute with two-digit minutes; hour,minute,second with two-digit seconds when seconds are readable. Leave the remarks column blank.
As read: 12,00
